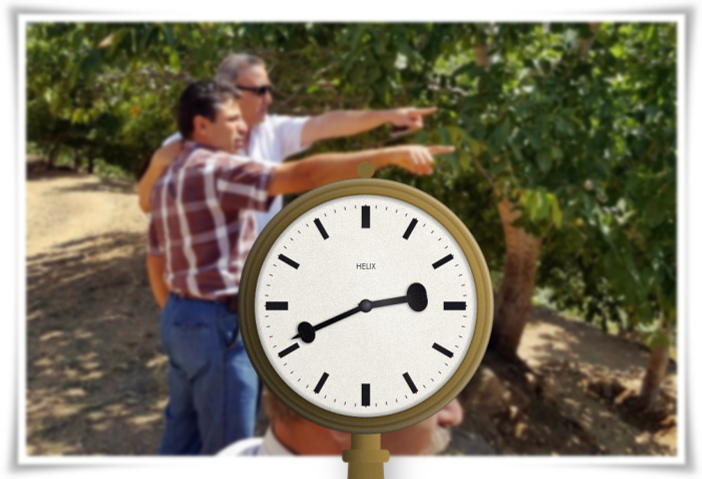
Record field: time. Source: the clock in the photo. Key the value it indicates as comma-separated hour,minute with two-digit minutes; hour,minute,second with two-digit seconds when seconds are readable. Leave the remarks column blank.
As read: 2,41
